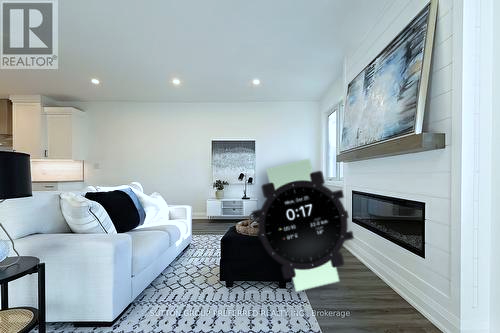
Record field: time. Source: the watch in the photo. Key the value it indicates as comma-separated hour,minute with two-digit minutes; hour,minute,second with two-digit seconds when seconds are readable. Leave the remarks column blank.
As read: 0,17
